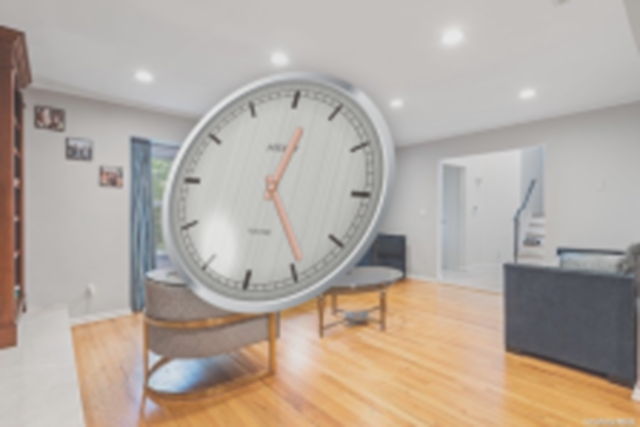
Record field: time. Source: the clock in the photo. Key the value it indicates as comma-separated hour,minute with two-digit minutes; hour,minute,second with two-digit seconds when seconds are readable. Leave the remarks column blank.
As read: 12,24
